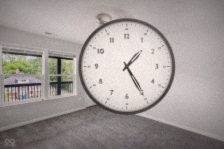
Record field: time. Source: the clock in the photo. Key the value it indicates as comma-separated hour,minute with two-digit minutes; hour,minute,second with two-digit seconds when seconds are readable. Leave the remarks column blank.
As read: 1,25
